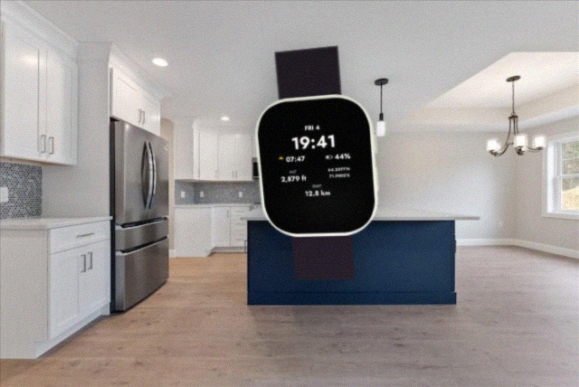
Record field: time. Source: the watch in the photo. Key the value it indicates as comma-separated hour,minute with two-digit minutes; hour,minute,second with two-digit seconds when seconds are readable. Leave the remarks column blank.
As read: 19,41
